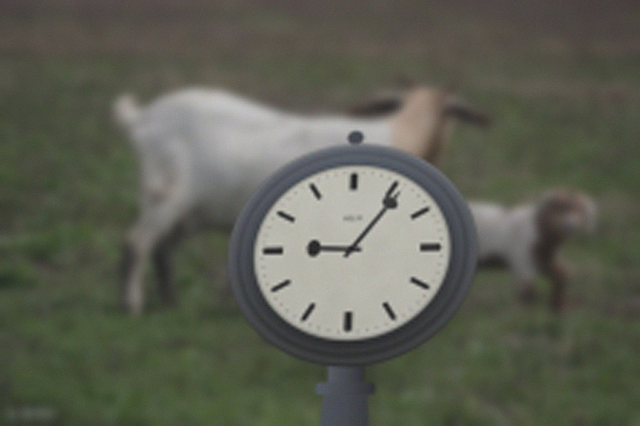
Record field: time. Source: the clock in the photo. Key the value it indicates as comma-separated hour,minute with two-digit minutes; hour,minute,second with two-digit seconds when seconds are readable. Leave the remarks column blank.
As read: 9,06
